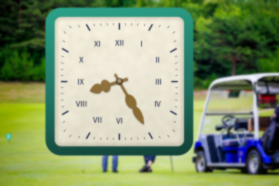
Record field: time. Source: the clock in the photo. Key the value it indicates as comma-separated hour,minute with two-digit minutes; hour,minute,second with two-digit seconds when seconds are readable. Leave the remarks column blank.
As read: 8,25
